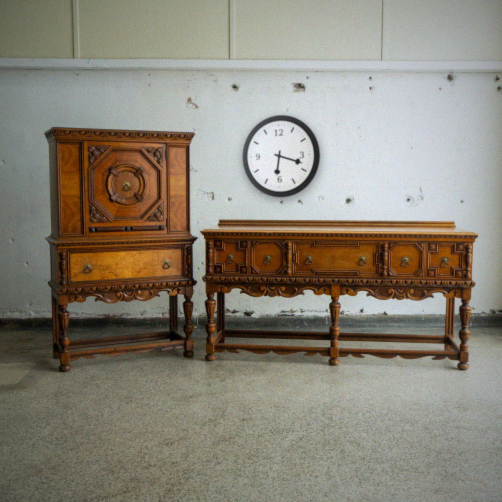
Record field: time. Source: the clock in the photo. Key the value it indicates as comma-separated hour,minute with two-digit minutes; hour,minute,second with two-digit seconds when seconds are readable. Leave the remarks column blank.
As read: 6,18
